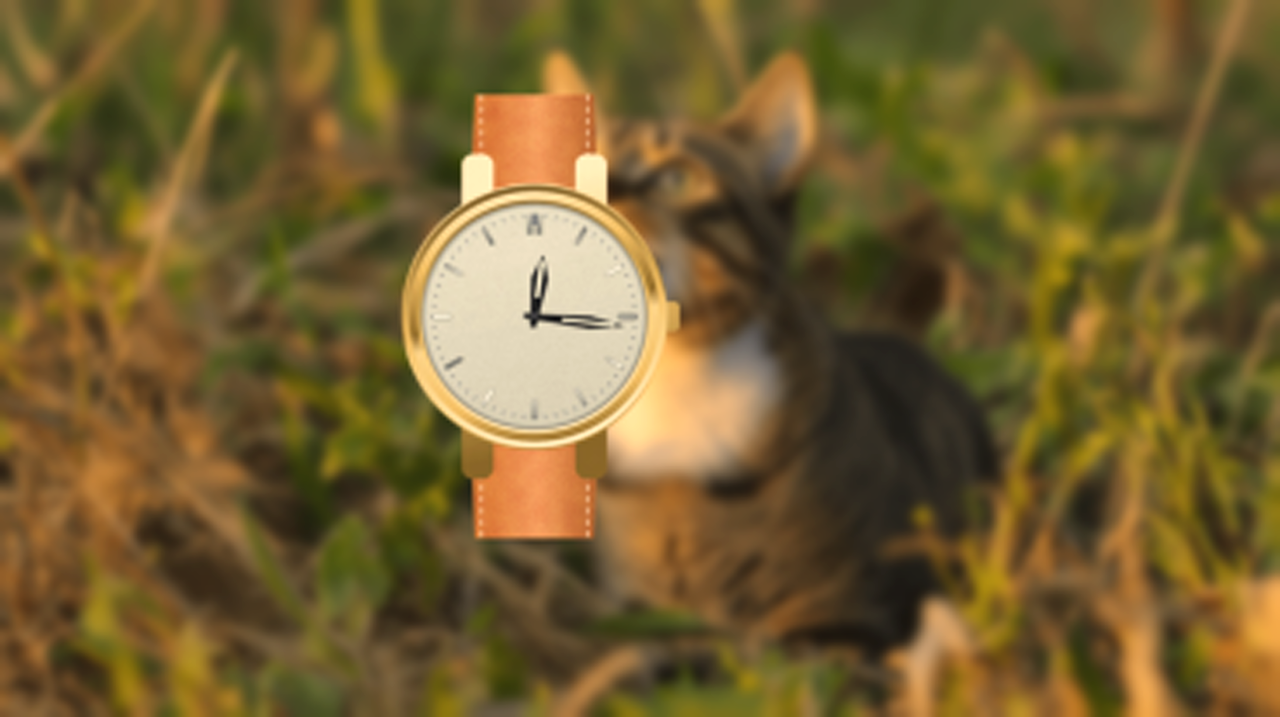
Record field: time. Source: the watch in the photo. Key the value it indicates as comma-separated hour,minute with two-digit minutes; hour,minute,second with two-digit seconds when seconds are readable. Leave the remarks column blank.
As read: 12,16
